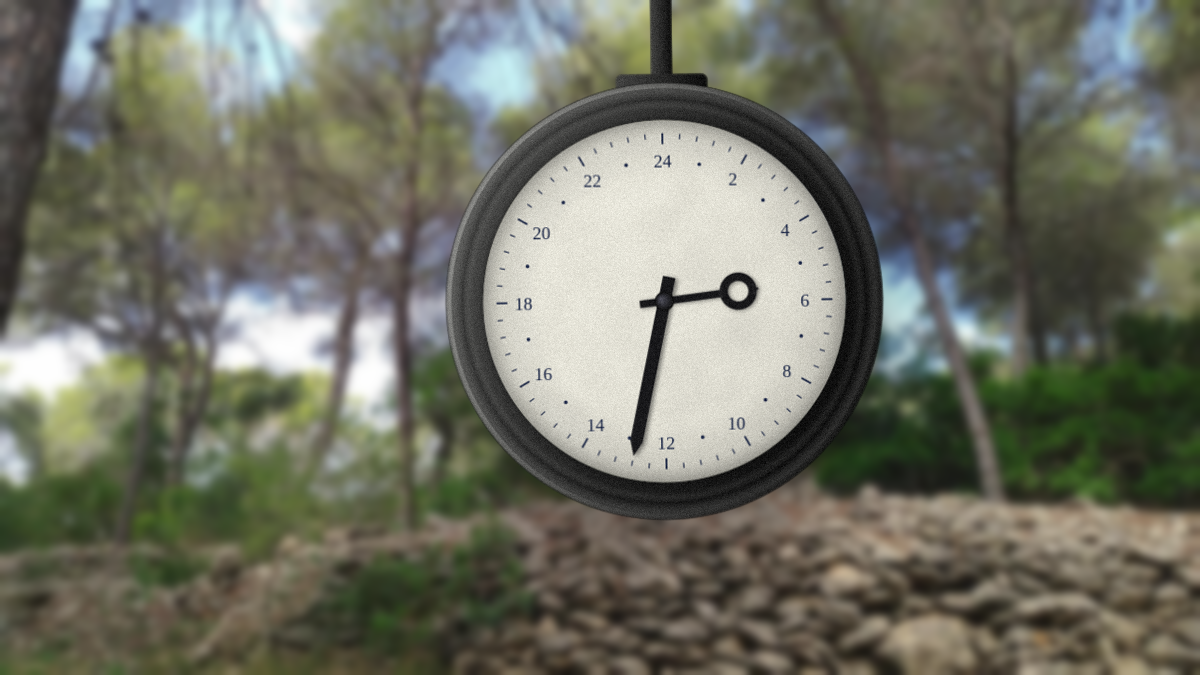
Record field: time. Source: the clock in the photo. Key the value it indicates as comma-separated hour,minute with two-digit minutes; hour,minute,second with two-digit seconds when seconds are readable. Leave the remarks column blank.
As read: 5,32
